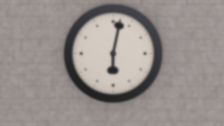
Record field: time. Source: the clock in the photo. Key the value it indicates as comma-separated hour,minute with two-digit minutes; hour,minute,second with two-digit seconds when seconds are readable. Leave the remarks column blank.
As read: 6,02
